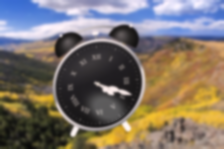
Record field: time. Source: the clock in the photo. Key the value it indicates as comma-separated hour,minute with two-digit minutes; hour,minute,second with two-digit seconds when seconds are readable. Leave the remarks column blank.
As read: 4,19
